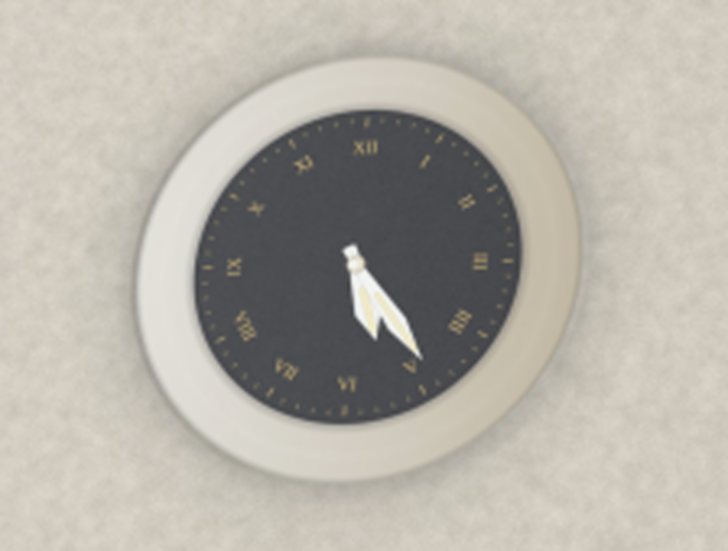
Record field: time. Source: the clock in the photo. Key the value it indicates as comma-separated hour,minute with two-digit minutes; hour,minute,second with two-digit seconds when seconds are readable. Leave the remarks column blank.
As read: 5,24
